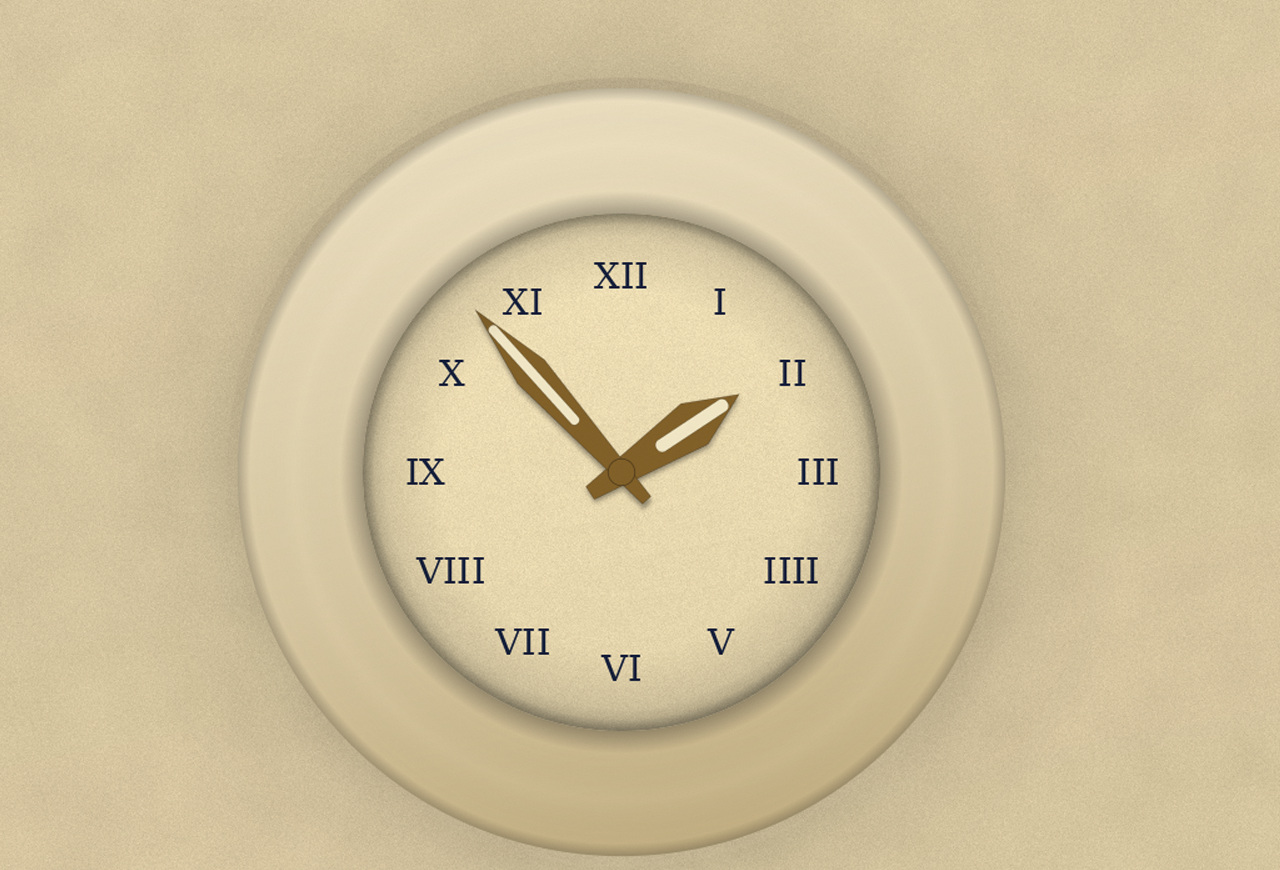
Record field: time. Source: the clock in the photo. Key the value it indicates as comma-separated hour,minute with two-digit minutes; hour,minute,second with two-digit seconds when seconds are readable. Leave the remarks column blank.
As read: 1,53
